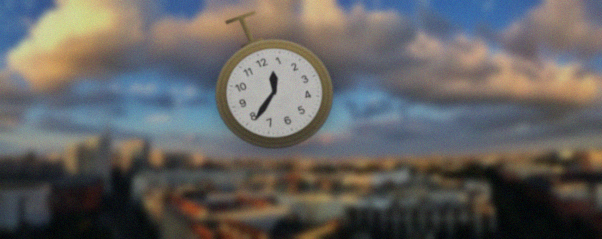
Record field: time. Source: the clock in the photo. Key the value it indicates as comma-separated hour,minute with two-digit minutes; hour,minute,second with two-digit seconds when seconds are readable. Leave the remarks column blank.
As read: 12,39
